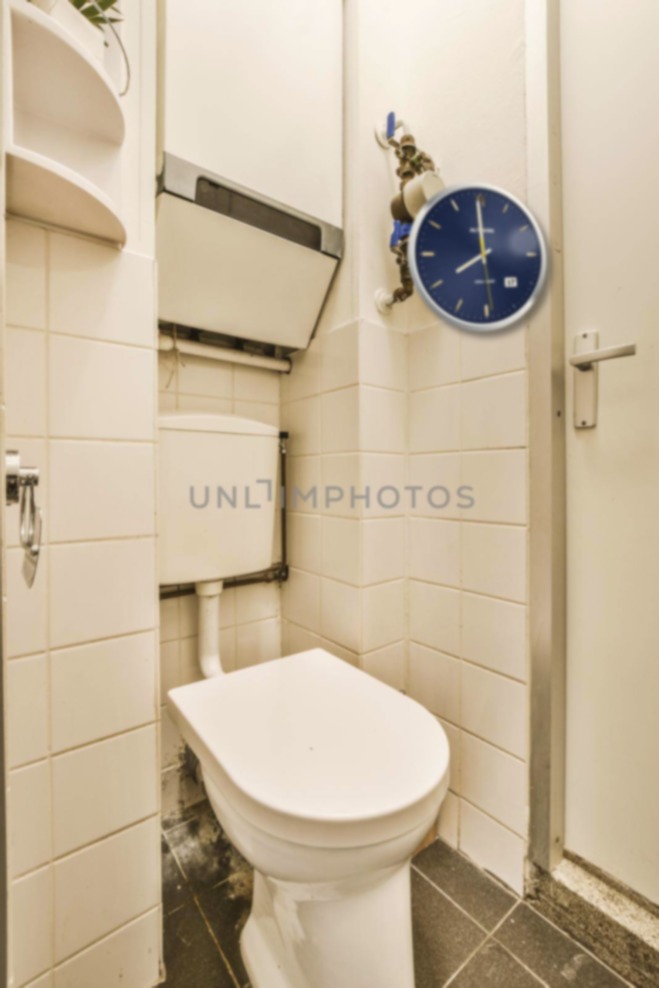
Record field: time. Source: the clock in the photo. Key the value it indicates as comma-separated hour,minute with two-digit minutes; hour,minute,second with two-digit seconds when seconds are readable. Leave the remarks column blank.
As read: 7,59,29
